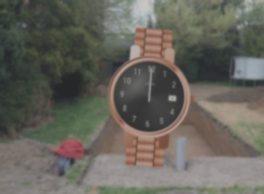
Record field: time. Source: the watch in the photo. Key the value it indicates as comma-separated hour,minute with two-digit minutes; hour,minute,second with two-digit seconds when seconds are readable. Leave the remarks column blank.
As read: 12,00
